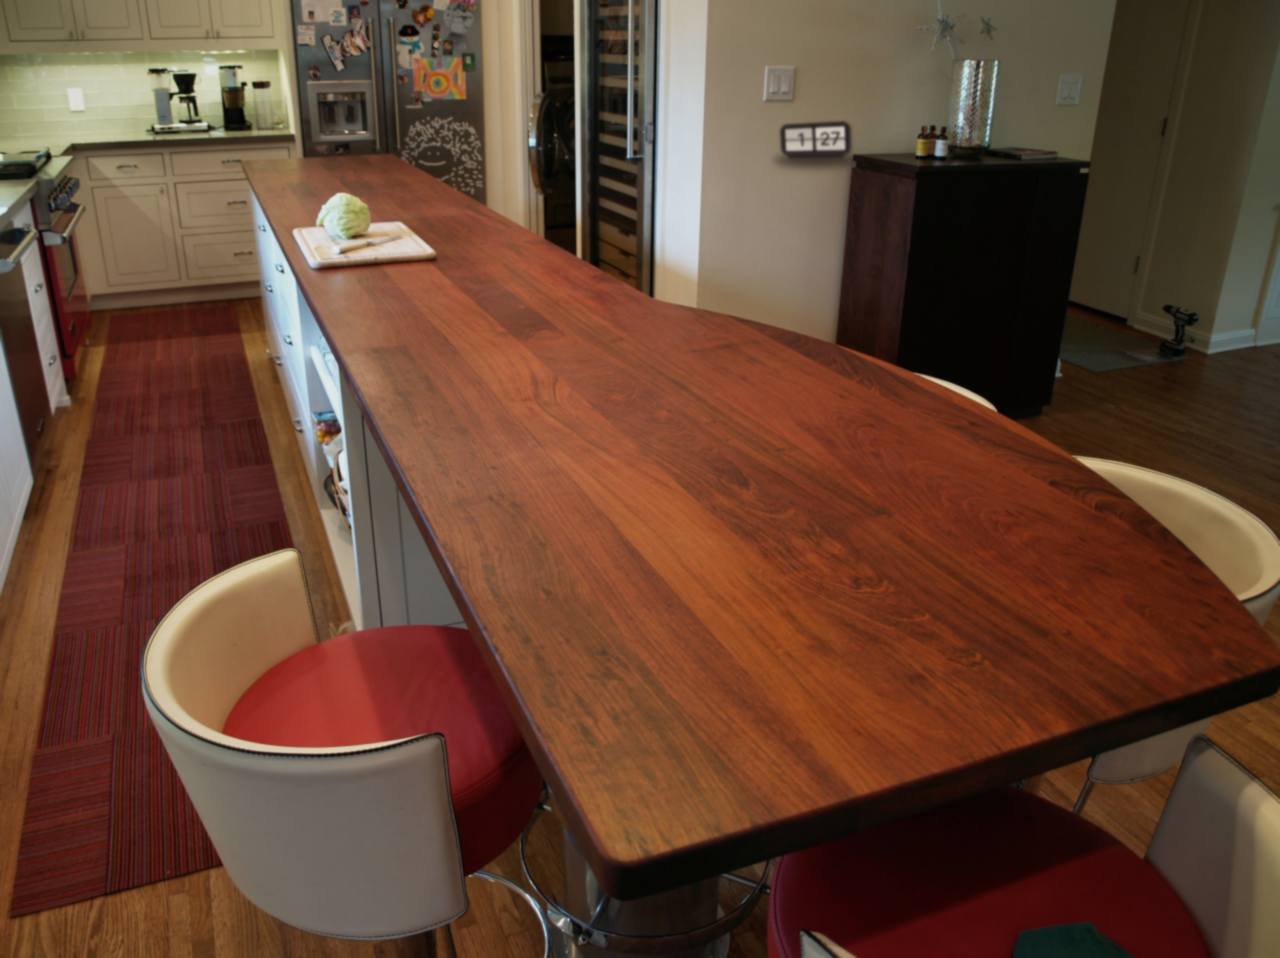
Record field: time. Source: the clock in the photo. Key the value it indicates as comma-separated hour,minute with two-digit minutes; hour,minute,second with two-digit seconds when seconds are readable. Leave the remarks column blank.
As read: 1,27
